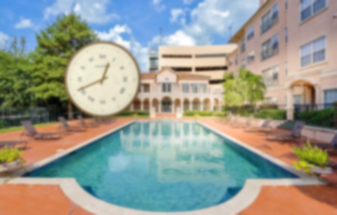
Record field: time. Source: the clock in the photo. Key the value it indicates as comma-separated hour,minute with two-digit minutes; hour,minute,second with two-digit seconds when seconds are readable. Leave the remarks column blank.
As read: 12,41
